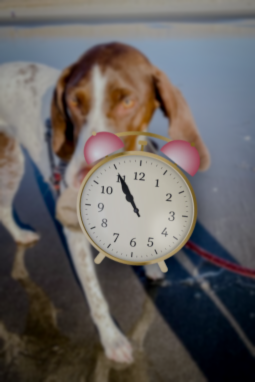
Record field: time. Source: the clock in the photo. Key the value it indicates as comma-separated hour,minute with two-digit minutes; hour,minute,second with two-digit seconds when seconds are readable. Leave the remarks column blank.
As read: 10,55
